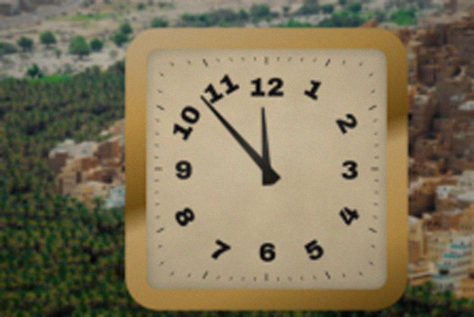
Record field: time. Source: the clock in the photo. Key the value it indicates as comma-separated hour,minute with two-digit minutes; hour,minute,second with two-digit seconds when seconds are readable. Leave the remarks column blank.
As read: 11,53
